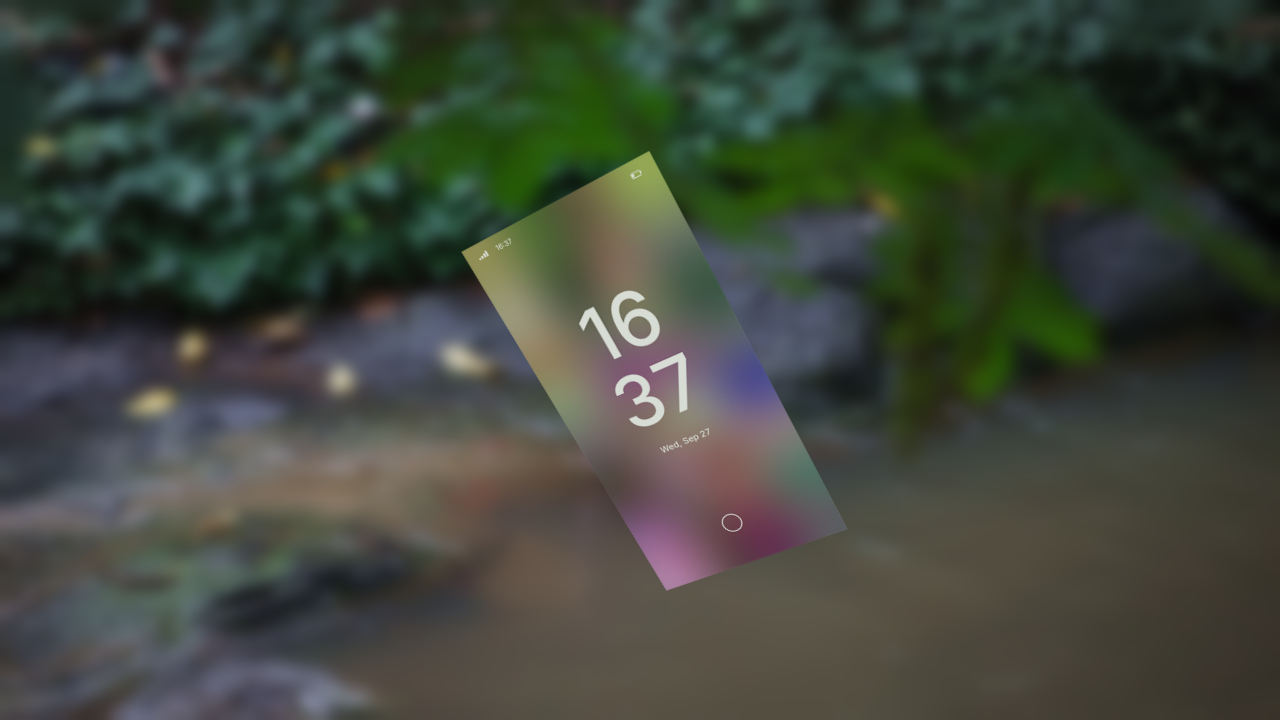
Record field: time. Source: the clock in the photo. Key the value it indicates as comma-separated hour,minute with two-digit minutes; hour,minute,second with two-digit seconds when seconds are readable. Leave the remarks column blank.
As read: 16,37
